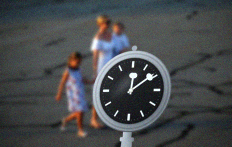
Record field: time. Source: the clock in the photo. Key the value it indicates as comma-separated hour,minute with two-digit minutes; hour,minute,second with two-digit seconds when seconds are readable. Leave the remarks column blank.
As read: 12,09
